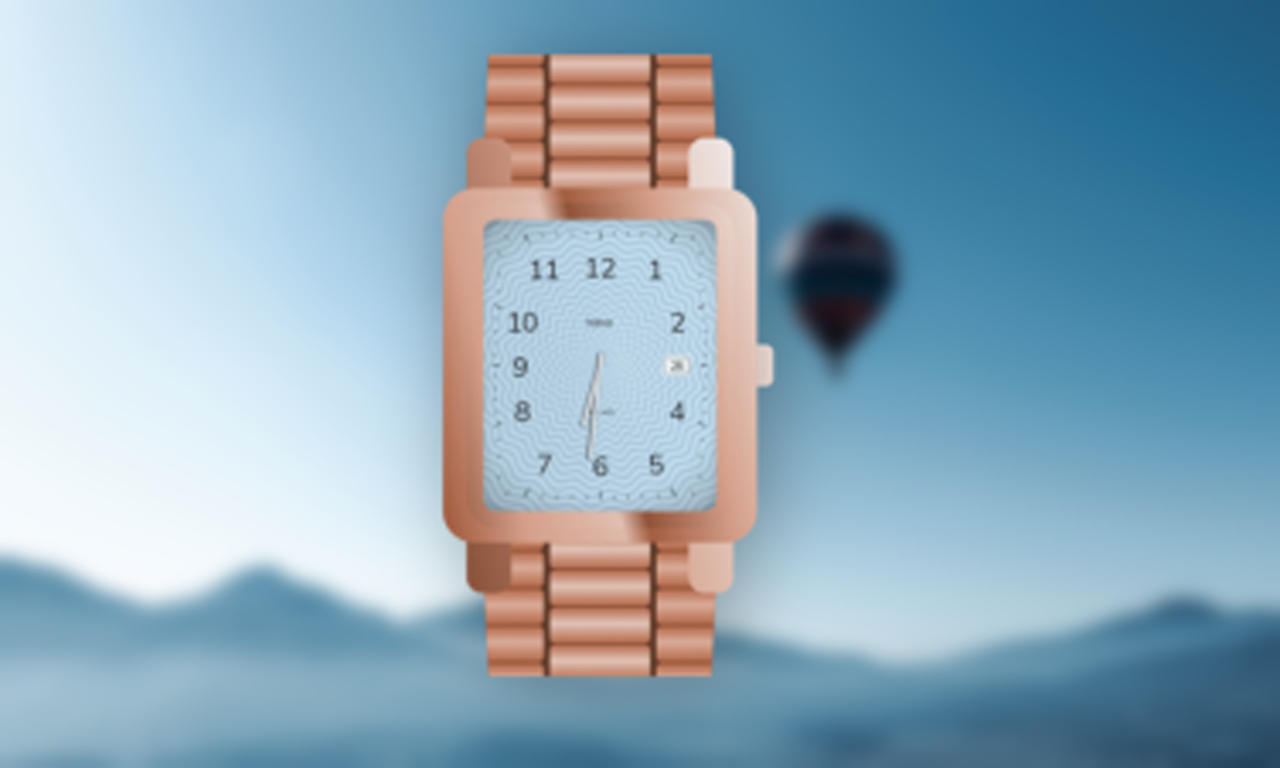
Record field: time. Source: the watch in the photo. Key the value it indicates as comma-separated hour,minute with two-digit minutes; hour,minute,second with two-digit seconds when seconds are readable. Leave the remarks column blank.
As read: 6,31
